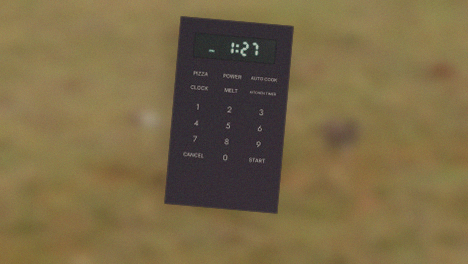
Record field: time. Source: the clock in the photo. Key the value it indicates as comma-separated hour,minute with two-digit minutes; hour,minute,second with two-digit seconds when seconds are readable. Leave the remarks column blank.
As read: 1,27
